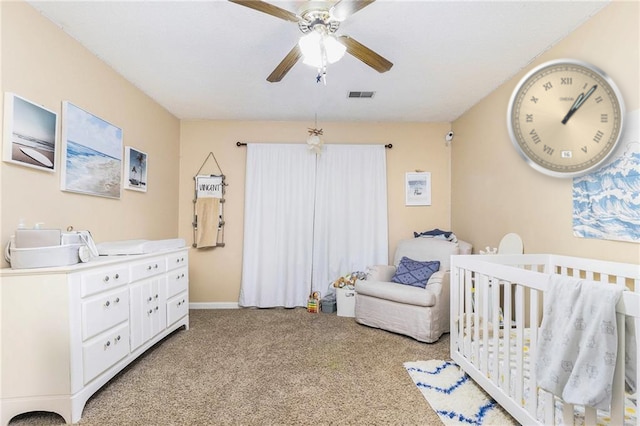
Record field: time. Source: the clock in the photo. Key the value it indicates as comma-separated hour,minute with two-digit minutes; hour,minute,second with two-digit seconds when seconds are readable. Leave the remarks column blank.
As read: 1,07
